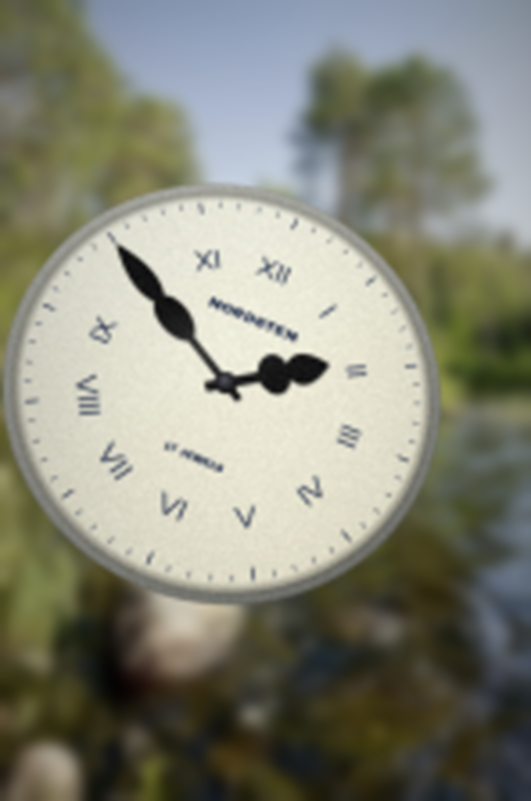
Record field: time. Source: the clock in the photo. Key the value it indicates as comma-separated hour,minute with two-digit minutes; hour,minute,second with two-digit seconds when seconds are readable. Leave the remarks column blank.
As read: 1,50
